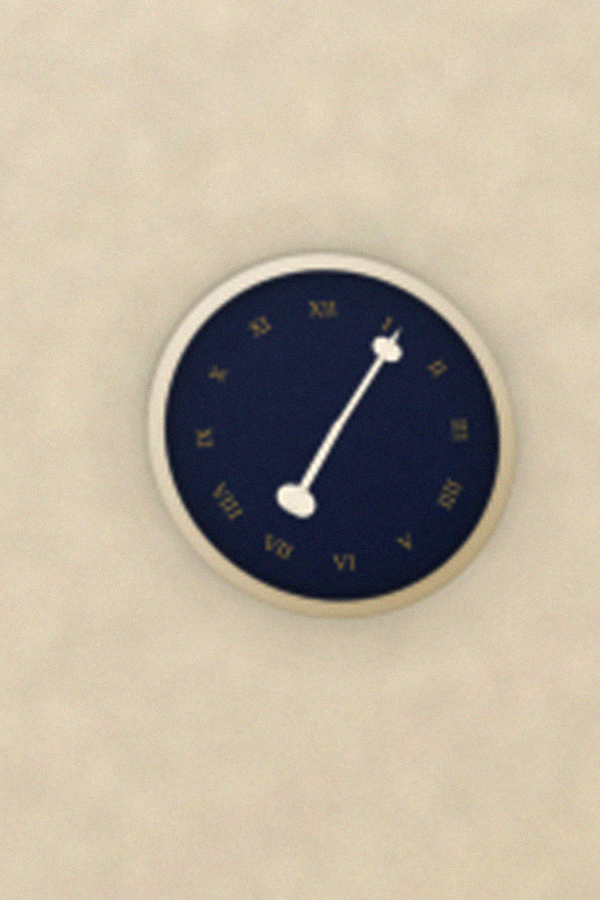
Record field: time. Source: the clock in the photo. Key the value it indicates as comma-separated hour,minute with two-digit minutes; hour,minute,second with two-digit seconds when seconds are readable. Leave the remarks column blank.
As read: 7,06
